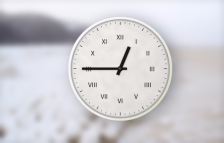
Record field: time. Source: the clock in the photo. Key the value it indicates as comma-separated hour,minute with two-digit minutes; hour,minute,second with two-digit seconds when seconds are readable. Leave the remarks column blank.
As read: 12,45
